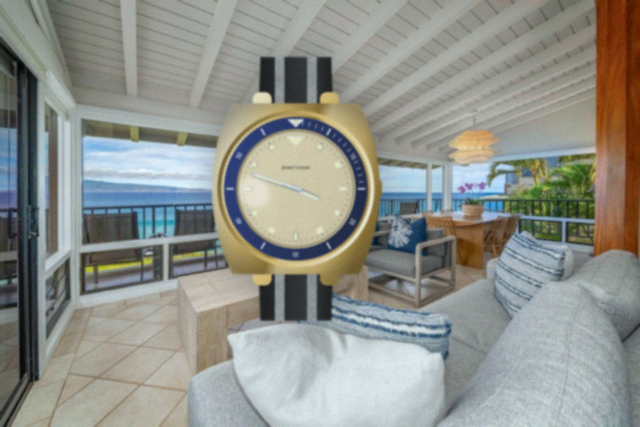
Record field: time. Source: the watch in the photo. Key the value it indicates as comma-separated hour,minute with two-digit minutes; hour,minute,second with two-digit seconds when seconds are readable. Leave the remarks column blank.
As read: 3,48
